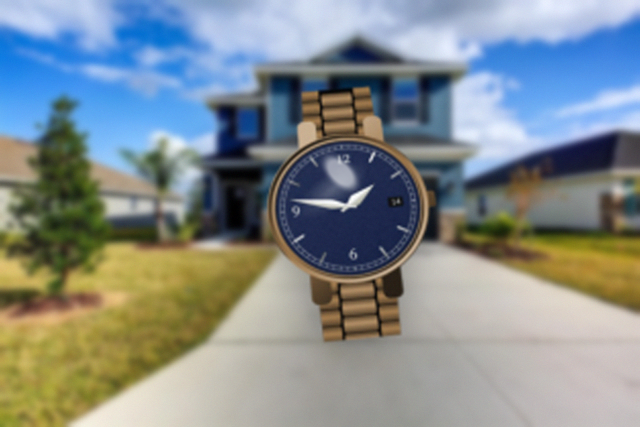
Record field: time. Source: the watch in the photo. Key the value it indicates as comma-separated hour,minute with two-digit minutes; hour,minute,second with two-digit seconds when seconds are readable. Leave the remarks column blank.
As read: 1,47
